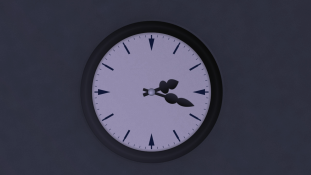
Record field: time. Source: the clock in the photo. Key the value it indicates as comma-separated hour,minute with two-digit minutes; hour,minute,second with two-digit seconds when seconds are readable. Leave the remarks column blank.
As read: 2,18
